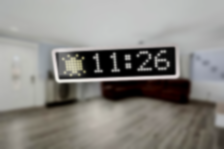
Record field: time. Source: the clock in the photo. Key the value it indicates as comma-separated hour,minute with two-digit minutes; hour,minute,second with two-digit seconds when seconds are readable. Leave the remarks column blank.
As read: 11,26
